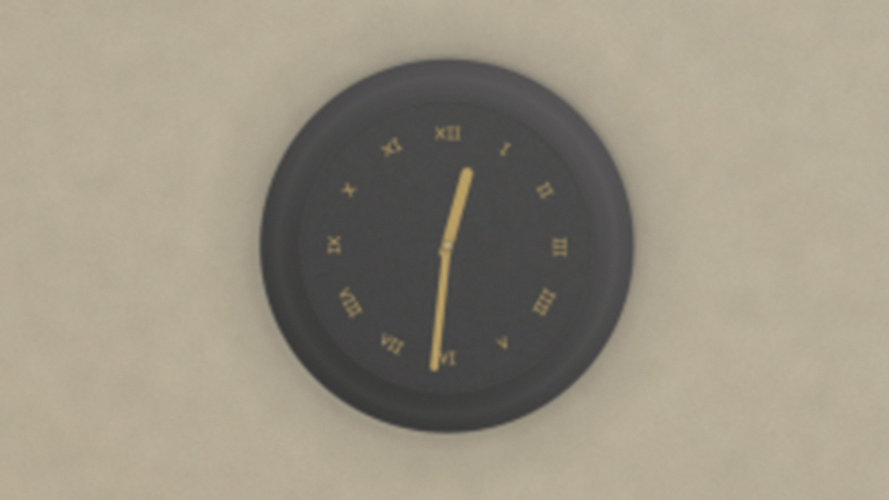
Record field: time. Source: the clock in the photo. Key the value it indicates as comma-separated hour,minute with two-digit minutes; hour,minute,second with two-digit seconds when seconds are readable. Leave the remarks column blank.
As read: 12,31
